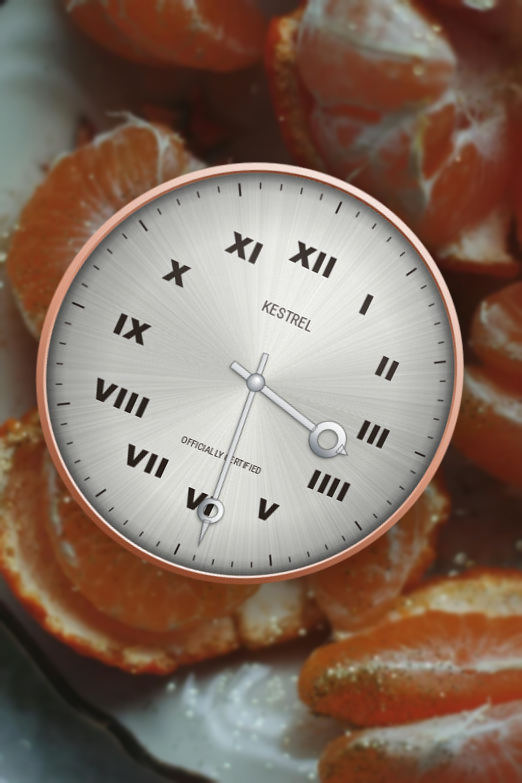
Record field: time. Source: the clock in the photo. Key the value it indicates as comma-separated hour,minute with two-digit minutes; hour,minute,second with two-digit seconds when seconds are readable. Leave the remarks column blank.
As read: 3,29
